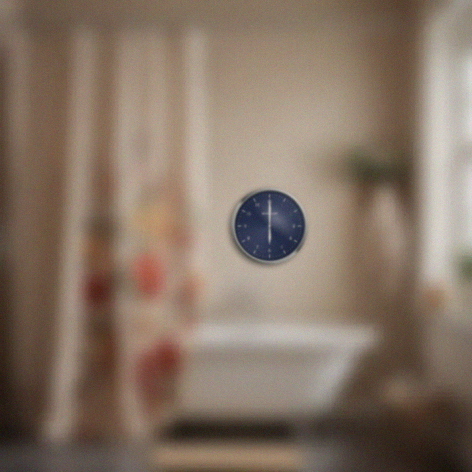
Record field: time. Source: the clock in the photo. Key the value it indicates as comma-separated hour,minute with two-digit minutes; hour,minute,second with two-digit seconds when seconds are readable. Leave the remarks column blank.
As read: 6,00
